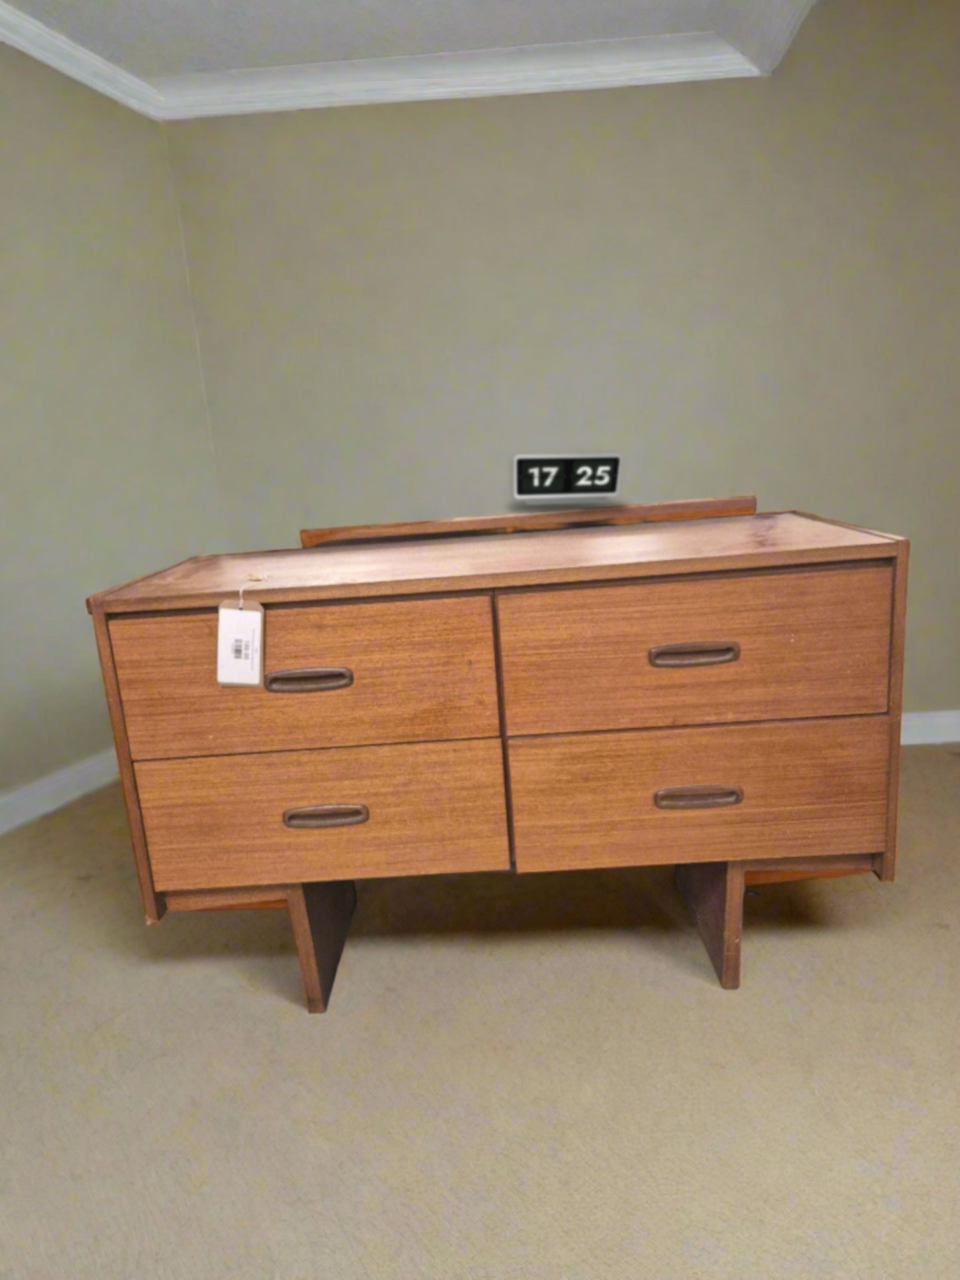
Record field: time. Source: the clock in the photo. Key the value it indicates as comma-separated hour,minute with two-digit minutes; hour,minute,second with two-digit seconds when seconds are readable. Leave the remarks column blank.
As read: 17,25
